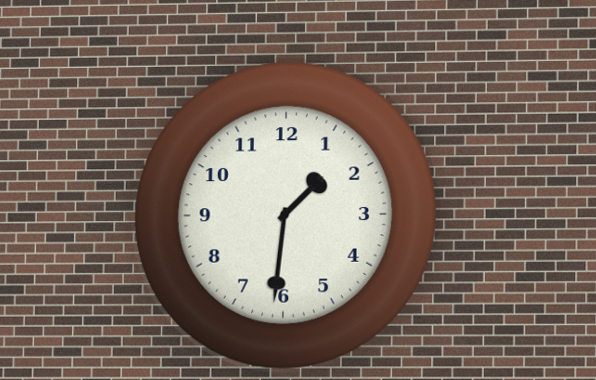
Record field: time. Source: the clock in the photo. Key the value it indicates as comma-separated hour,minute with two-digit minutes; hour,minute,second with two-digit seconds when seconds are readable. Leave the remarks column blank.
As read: 1,31
